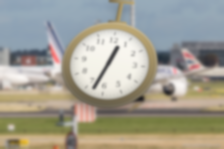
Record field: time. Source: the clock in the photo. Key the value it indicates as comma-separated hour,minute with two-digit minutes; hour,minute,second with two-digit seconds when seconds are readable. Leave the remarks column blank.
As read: 12,33
